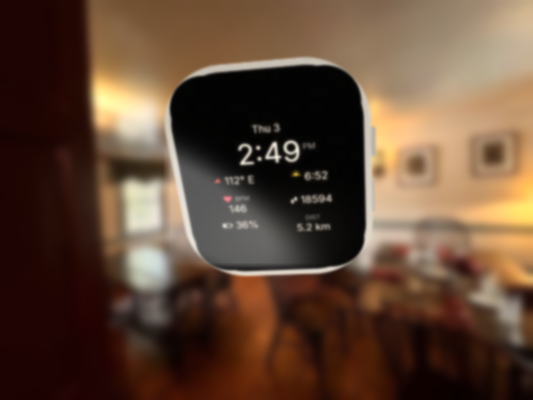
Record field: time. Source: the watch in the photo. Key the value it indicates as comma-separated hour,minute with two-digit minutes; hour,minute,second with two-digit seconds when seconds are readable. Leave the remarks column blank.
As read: 2,49
